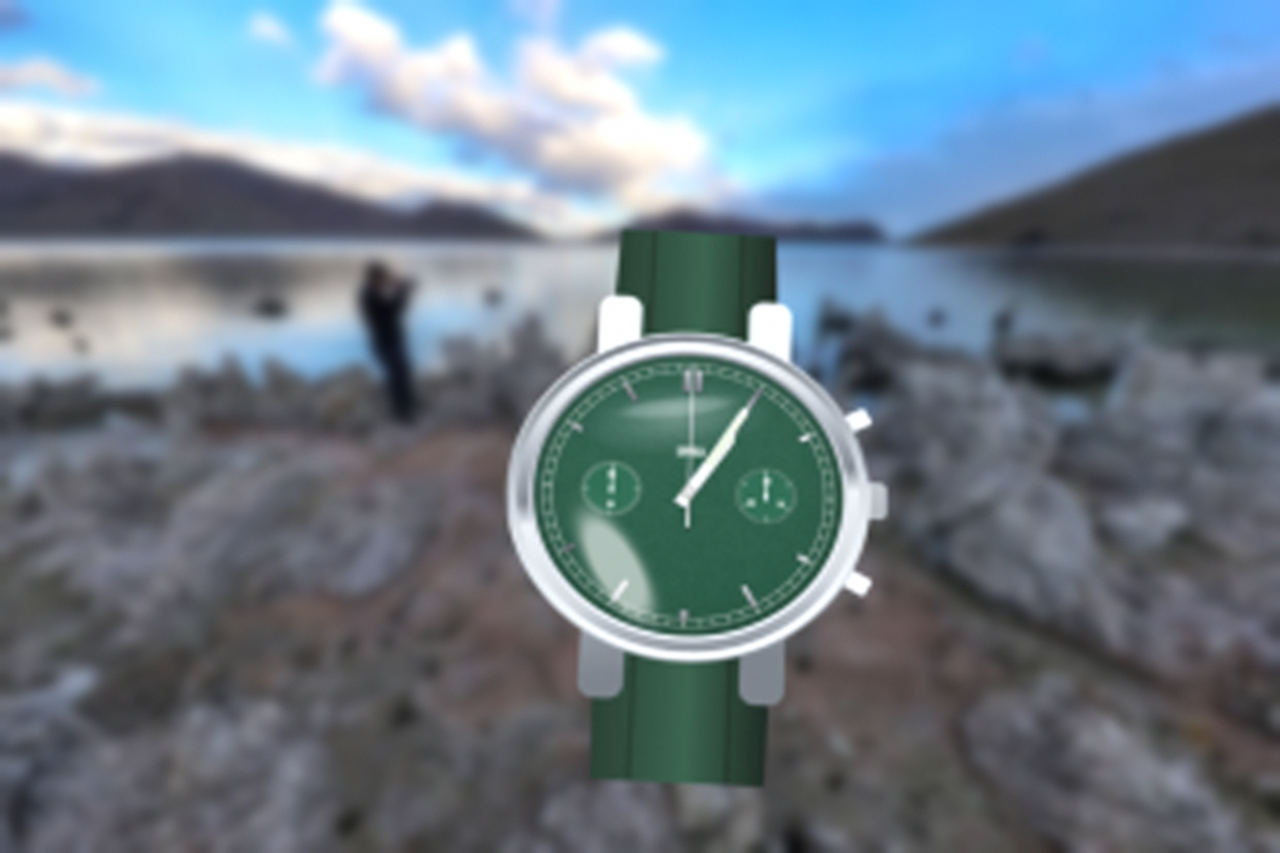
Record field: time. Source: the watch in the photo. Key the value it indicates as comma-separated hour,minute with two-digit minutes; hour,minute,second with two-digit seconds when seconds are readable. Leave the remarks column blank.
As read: 1,05
